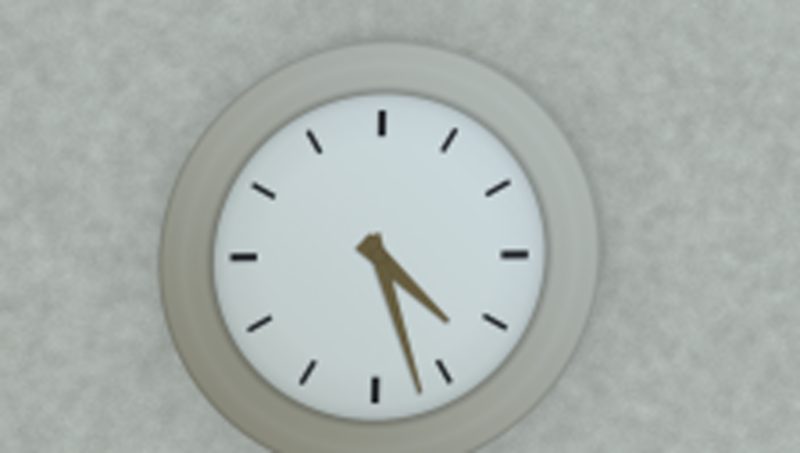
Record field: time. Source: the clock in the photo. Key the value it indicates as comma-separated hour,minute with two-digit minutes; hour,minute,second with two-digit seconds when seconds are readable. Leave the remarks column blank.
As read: 4,27
